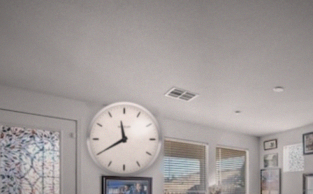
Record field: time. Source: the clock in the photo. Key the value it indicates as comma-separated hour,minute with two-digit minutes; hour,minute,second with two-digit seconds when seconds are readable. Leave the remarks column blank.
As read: 11,40
